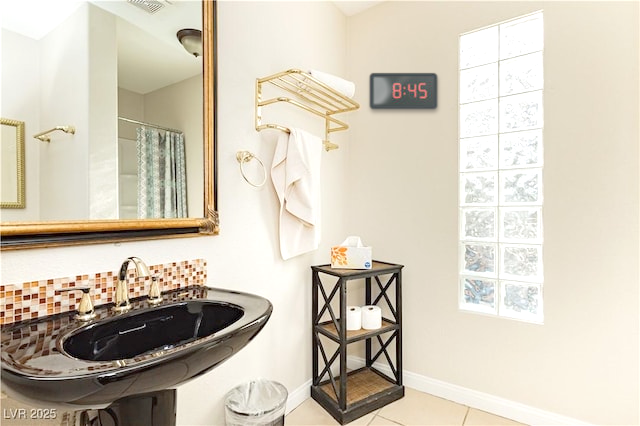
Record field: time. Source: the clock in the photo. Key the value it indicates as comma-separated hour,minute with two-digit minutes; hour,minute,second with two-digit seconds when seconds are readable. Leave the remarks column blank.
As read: 8,45
